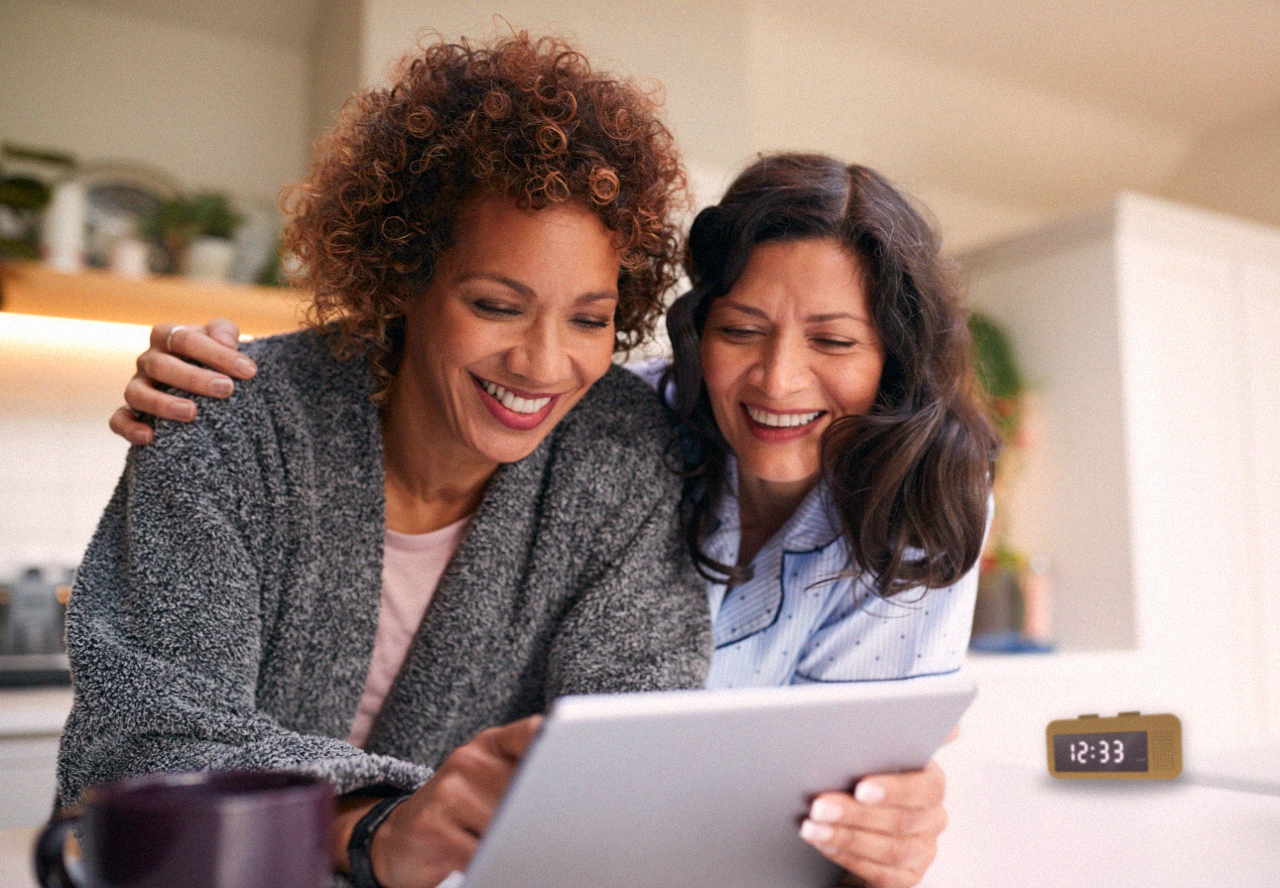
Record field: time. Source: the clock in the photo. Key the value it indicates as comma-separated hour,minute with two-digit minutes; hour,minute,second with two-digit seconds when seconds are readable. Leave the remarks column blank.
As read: 12,33
